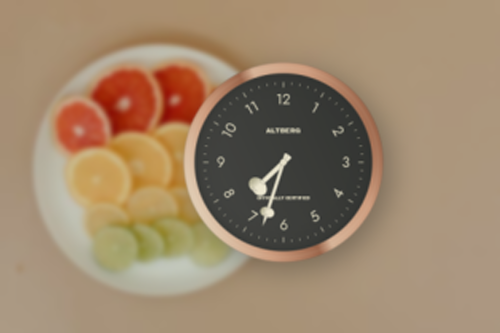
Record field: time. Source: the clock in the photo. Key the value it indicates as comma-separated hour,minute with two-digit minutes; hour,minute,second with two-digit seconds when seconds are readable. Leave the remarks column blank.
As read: 7,33
